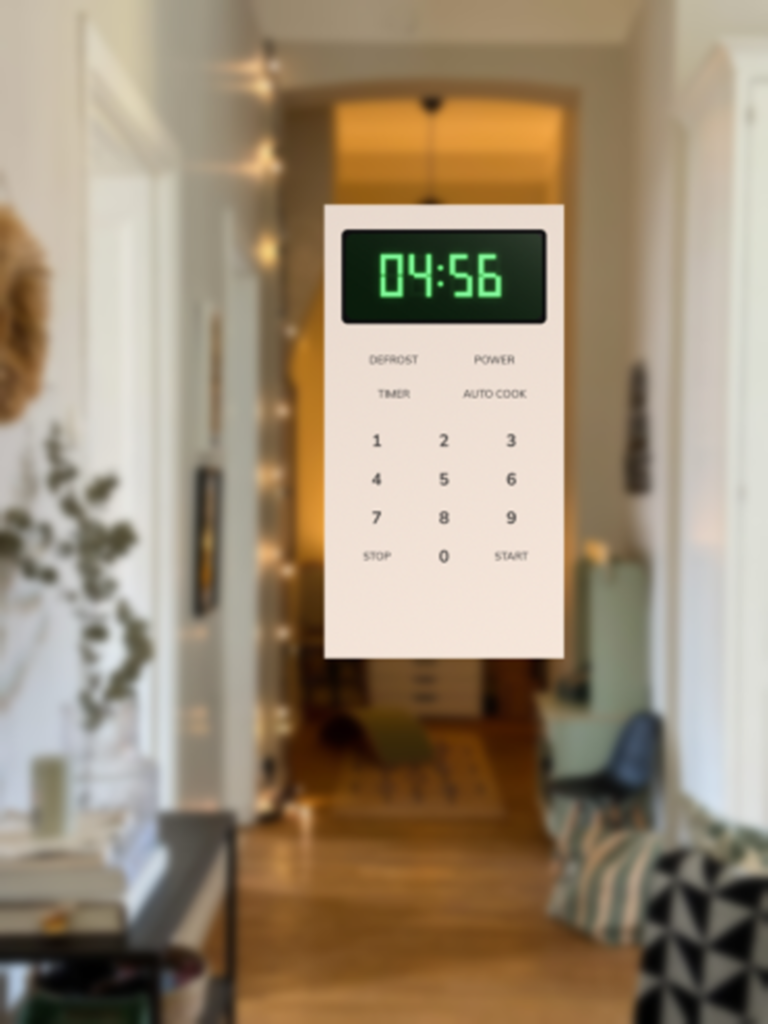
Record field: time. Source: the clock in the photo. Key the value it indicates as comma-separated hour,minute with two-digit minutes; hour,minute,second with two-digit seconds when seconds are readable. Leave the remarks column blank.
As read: 4,56
